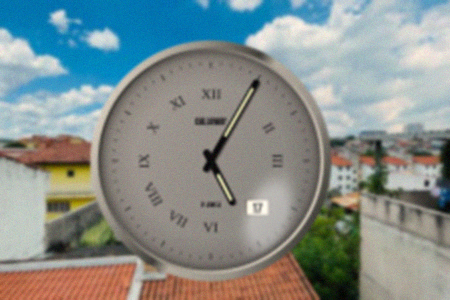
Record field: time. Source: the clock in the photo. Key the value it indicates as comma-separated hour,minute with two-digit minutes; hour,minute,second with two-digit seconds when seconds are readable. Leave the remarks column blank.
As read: 5,05
